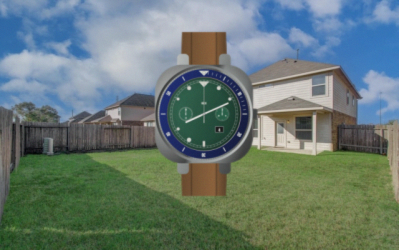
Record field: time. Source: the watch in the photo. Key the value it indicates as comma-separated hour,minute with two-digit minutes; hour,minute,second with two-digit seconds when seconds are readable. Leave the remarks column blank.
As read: 8,11
